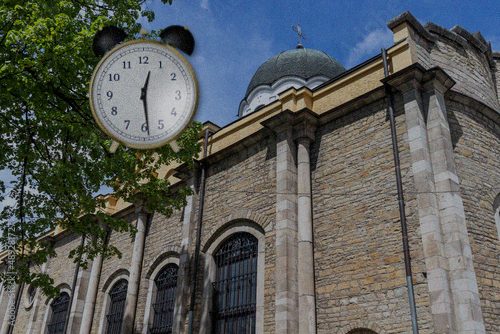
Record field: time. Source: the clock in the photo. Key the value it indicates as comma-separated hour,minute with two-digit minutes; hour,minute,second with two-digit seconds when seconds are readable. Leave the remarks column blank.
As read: 12,29
